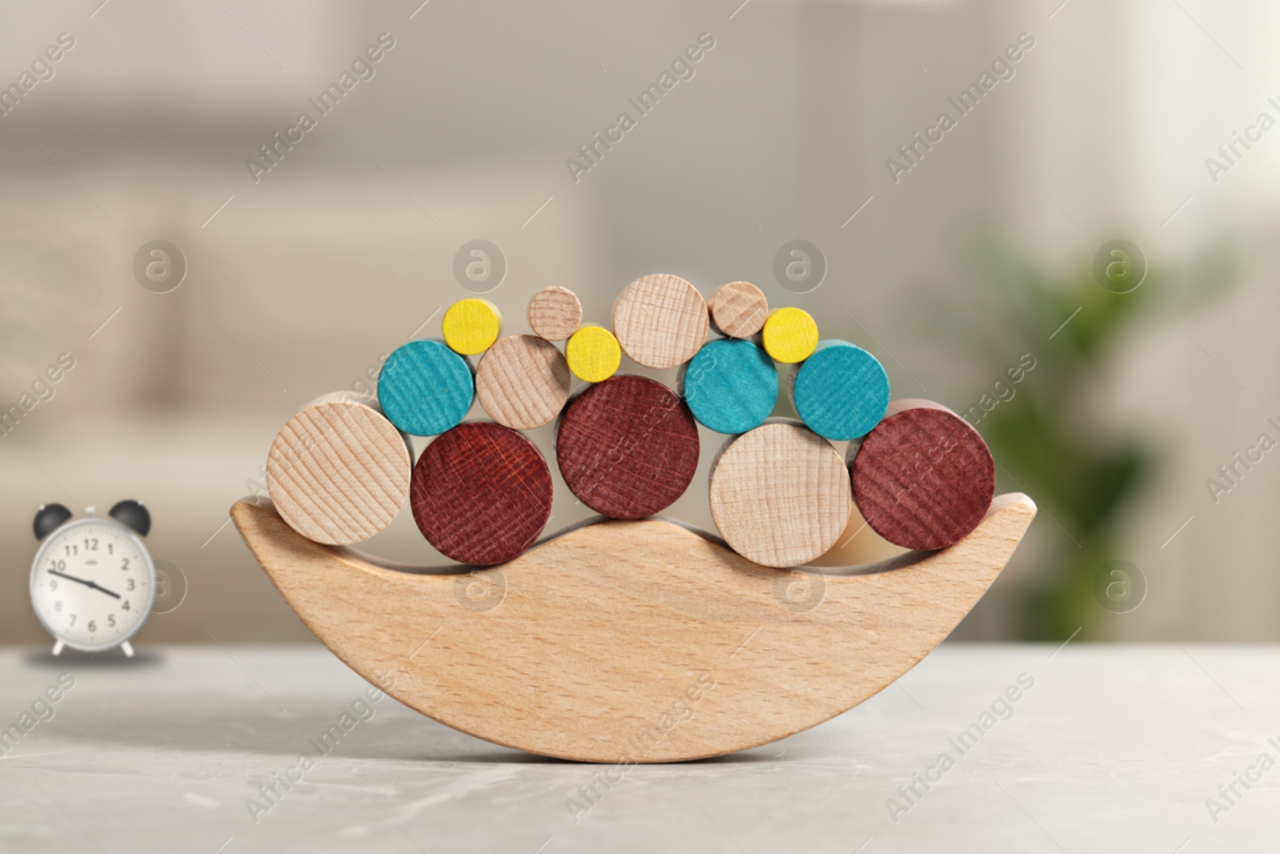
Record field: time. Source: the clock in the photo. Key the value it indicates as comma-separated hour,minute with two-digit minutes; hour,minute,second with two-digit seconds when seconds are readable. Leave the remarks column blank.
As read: 3,48
